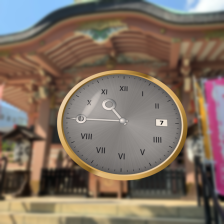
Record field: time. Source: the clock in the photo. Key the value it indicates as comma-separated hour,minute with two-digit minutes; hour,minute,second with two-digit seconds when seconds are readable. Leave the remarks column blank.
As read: 10,45
